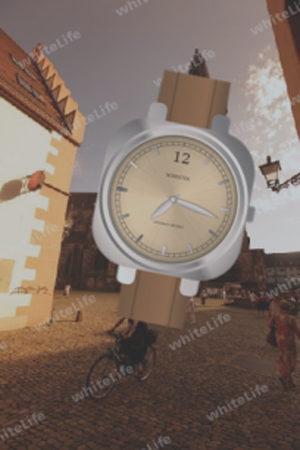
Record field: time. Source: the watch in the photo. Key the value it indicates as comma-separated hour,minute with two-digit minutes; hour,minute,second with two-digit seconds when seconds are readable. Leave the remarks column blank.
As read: 7,17
